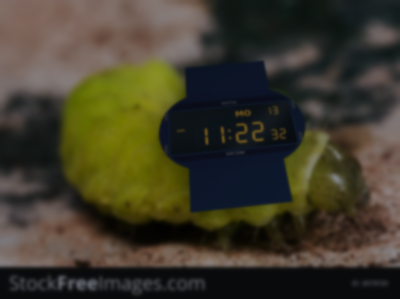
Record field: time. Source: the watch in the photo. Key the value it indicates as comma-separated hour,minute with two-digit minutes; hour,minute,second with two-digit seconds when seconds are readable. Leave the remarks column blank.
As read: 11,22
